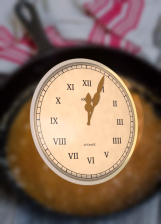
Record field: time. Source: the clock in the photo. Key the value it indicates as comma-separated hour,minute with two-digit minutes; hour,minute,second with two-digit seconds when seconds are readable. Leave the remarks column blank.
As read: 12,04
